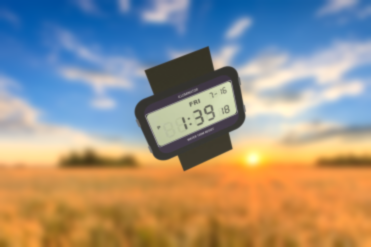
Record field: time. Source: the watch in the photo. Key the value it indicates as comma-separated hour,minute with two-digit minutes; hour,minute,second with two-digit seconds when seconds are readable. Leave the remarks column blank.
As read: 1,39
